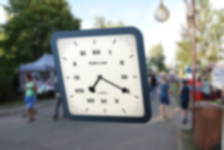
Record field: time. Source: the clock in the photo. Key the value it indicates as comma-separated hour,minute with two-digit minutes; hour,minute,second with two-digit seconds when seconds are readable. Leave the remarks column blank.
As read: 7,20
